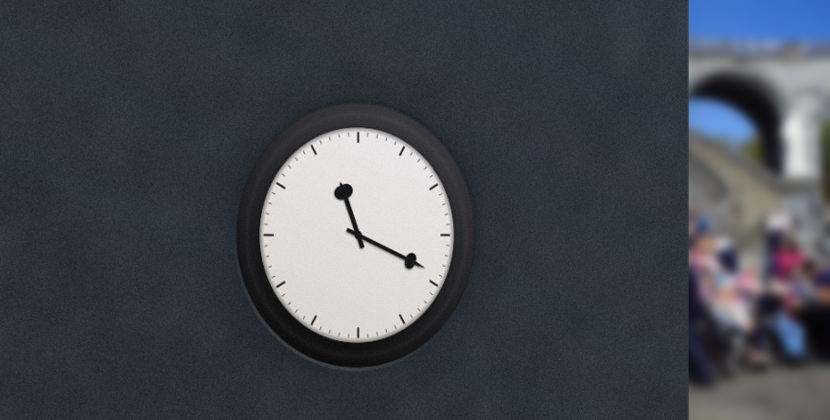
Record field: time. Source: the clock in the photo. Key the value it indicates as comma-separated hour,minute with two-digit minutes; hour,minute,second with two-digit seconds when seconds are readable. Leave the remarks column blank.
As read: 11,19
